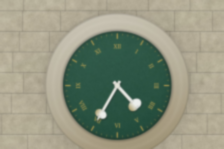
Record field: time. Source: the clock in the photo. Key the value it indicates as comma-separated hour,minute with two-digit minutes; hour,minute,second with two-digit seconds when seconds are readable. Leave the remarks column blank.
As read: 4,35
